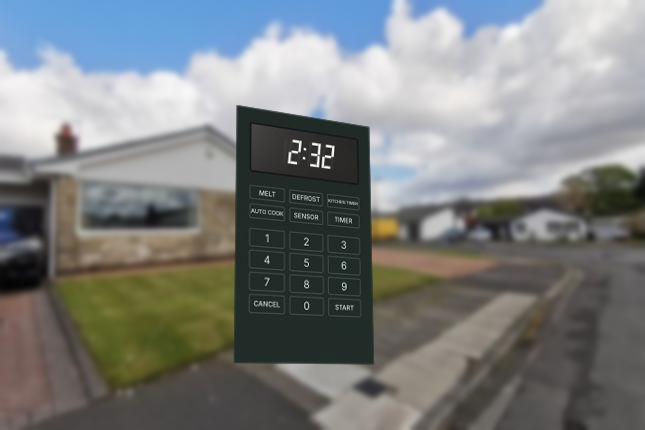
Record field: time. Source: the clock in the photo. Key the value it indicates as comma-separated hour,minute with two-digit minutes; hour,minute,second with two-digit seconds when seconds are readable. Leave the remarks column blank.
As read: 2,32
